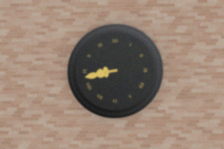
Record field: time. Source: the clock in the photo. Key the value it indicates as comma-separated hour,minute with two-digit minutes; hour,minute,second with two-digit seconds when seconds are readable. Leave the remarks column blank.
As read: 8,43
